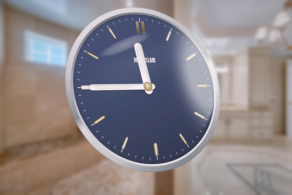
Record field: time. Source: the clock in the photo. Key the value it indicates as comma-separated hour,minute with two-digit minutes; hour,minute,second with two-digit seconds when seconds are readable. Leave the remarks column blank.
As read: 11,45
